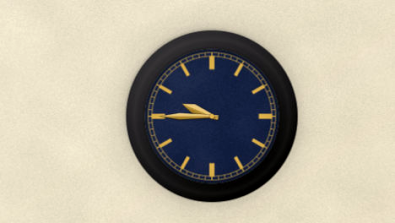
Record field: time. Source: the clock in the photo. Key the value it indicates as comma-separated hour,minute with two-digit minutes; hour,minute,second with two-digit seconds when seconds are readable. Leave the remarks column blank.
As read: 9,45
